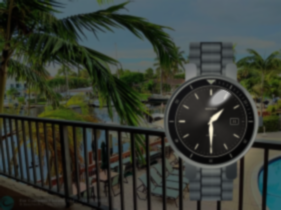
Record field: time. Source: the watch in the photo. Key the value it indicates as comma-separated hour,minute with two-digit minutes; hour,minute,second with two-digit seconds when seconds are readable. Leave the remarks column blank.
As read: 1,30
